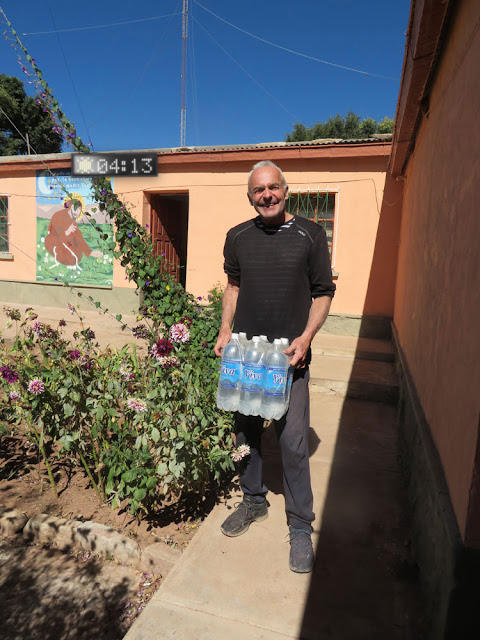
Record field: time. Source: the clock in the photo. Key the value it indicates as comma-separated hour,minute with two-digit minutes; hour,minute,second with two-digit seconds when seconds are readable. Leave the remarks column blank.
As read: 4,13
